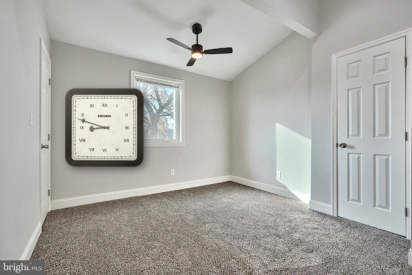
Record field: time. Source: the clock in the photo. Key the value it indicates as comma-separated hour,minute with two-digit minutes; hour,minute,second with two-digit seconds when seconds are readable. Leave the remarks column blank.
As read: 8,48
